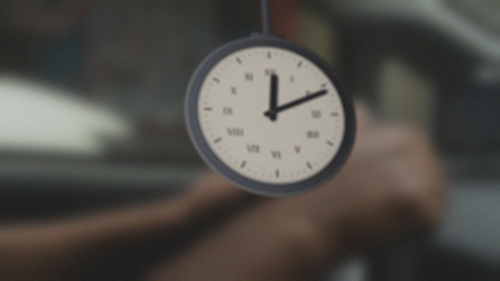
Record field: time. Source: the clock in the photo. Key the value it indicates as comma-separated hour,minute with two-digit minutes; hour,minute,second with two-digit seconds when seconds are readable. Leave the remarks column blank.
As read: 12,11
